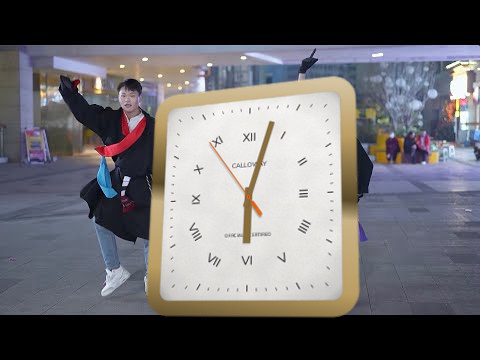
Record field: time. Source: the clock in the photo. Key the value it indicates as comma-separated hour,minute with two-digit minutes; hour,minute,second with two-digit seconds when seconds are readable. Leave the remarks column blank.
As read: 6,02,54
